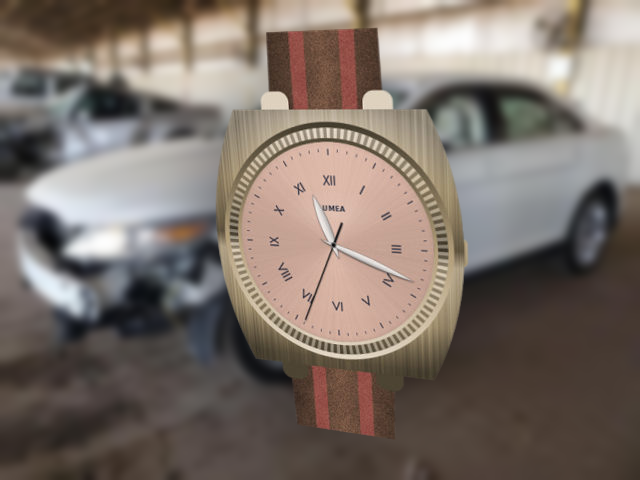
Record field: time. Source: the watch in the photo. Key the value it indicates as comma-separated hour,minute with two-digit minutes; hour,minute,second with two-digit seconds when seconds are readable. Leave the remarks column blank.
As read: 11,18,34
